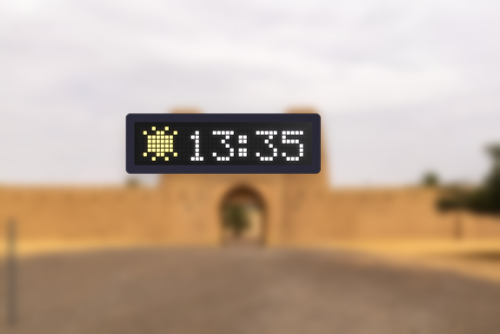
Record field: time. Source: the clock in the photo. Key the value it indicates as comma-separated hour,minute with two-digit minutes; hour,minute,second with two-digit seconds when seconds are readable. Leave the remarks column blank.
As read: 13,35
